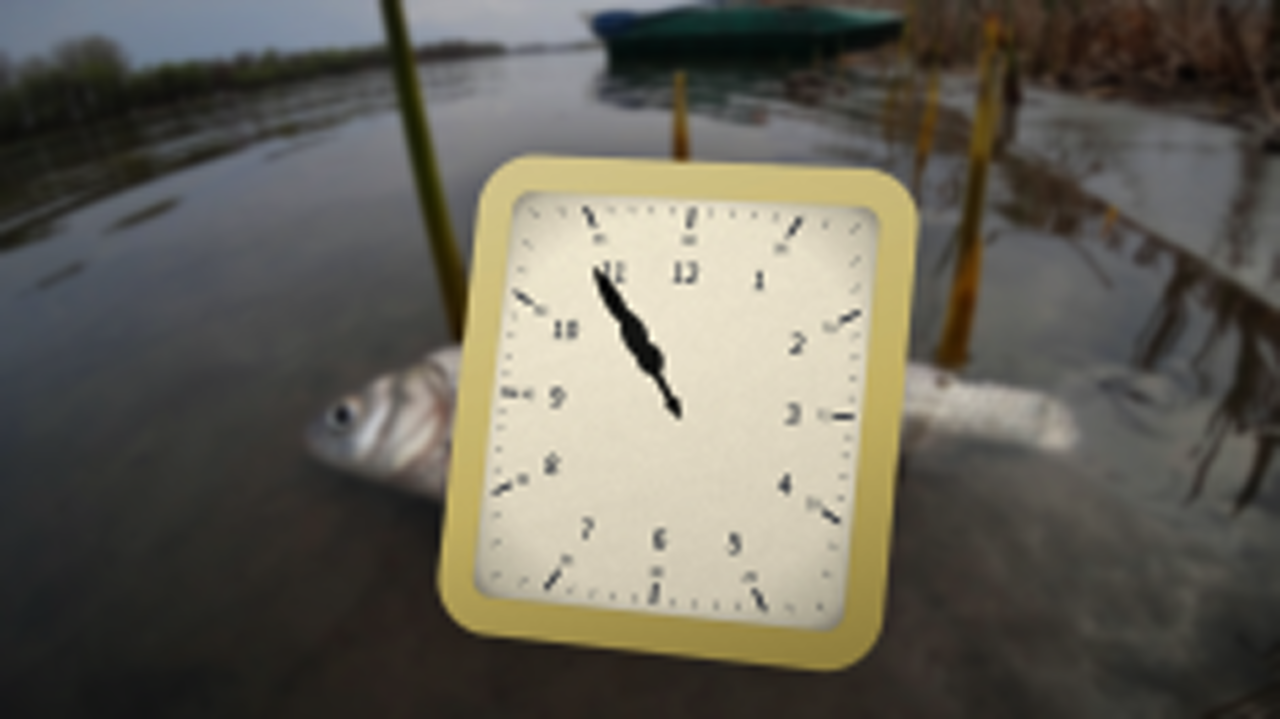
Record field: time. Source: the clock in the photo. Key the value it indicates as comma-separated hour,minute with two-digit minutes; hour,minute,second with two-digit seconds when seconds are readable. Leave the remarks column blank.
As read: 10,54
